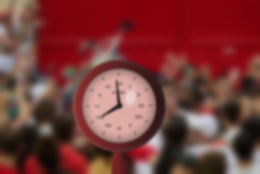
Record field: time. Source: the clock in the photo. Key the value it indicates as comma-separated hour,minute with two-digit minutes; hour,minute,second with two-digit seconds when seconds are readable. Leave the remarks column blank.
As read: 7,59
